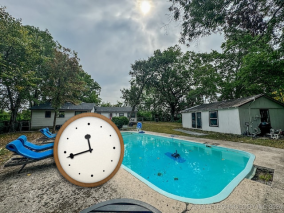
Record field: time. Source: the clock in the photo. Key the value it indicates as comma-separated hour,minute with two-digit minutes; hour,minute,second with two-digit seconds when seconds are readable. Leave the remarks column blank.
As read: 11,43
